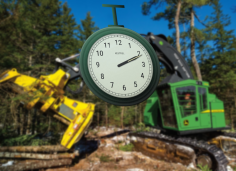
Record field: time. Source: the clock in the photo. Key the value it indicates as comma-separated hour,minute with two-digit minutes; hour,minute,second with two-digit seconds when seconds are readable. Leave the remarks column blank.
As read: 2,11
